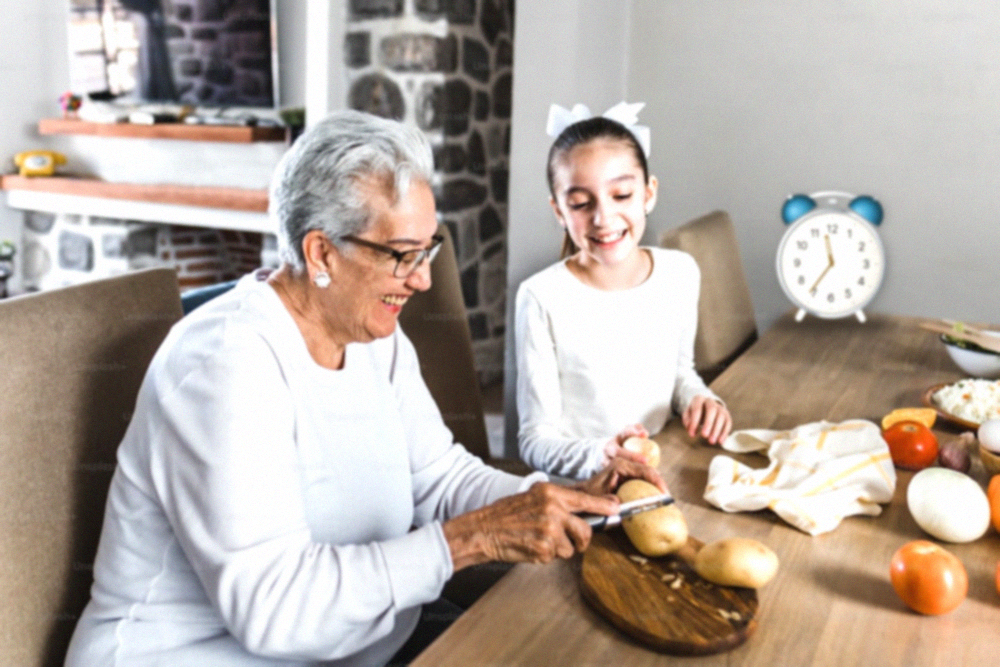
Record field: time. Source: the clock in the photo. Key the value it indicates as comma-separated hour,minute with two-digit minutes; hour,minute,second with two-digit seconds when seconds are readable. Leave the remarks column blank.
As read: 11,36
